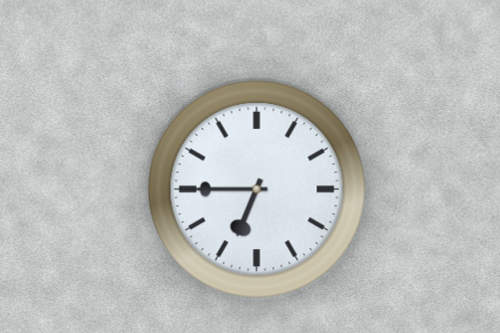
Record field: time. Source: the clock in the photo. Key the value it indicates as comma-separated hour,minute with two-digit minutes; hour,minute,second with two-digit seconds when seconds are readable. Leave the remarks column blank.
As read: 6,45
